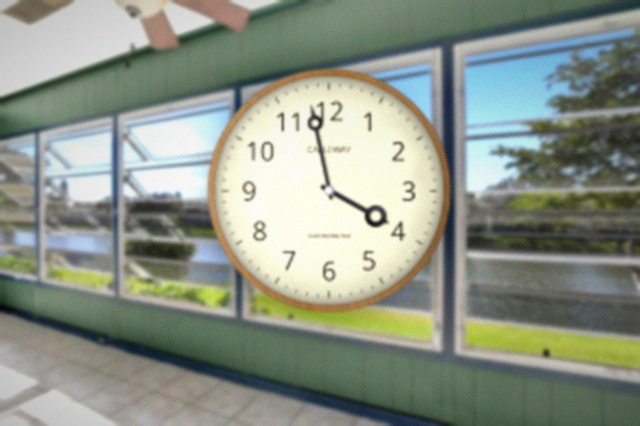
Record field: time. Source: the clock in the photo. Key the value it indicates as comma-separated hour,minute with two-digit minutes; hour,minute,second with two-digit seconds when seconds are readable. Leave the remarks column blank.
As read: 3,58
